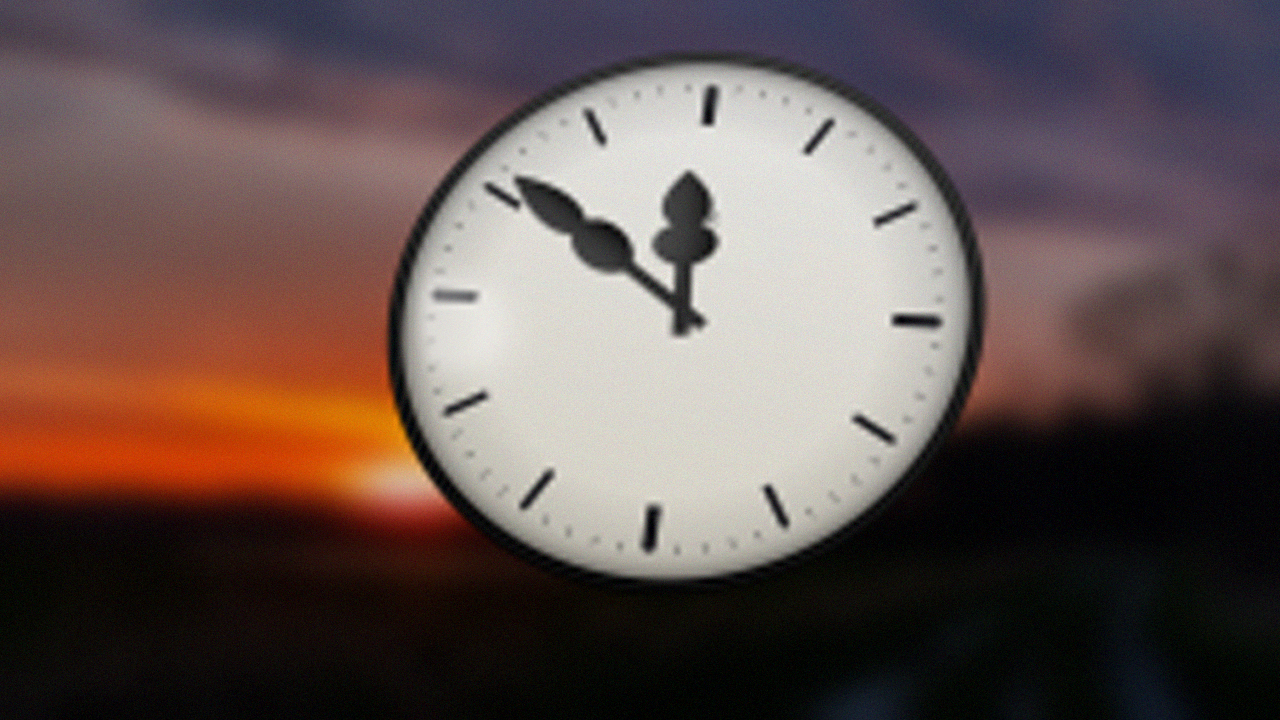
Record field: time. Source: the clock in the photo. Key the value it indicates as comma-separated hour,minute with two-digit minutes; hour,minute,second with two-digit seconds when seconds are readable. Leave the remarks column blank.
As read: 11,51
